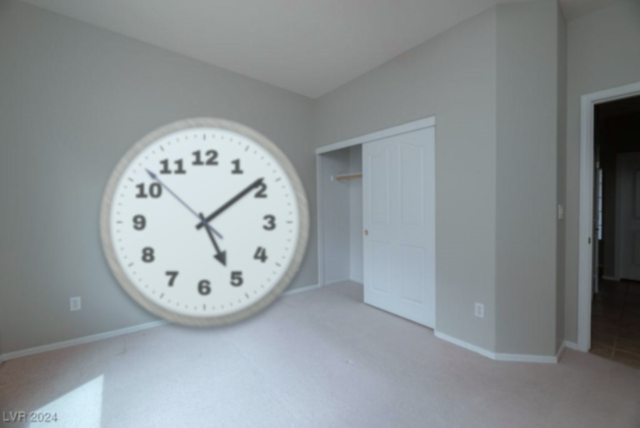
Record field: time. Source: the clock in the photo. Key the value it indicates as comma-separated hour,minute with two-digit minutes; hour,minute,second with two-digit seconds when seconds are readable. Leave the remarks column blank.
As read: 5,08,52
